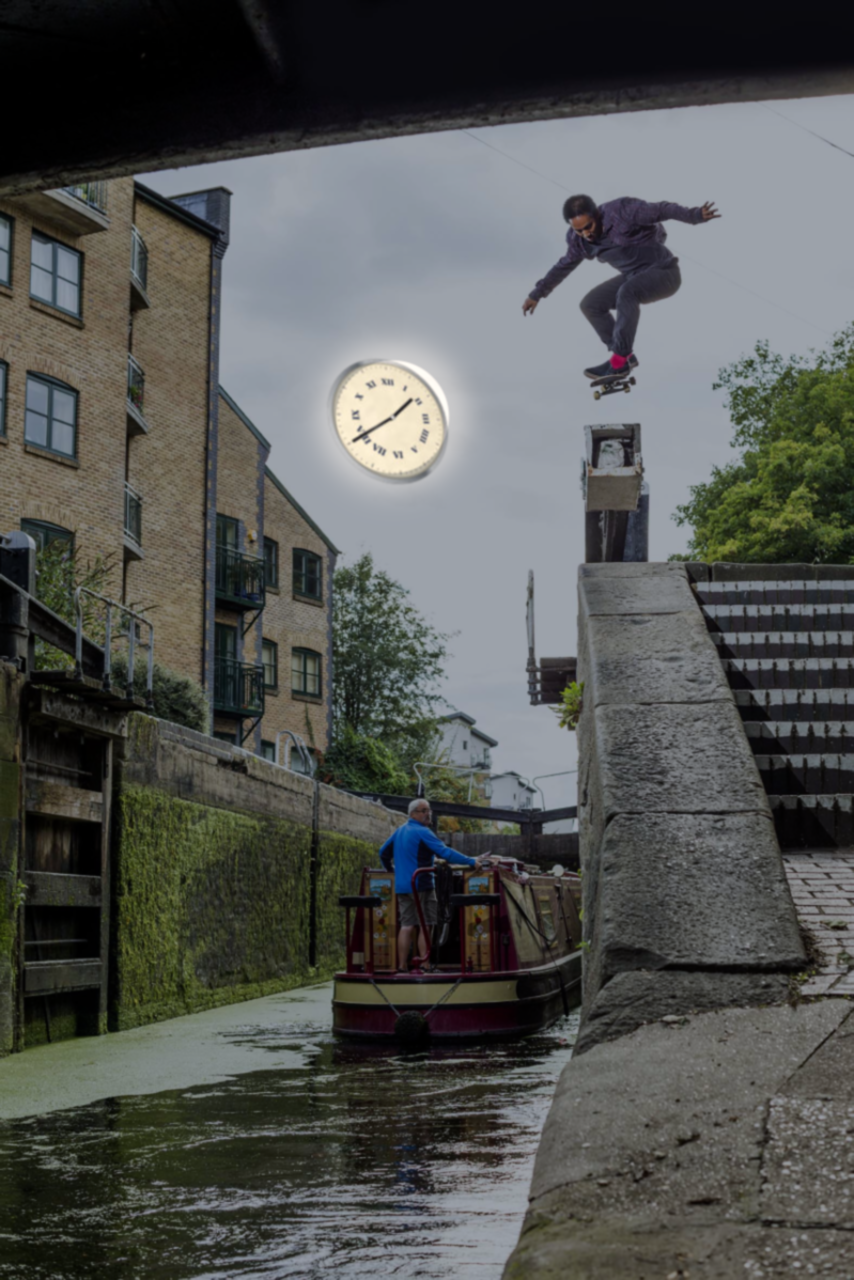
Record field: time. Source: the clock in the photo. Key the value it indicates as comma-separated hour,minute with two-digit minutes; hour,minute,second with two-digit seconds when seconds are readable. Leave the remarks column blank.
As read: 1,40
